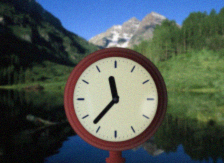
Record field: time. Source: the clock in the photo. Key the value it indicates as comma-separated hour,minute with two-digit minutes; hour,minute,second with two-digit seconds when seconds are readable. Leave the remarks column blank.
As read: 11,37
